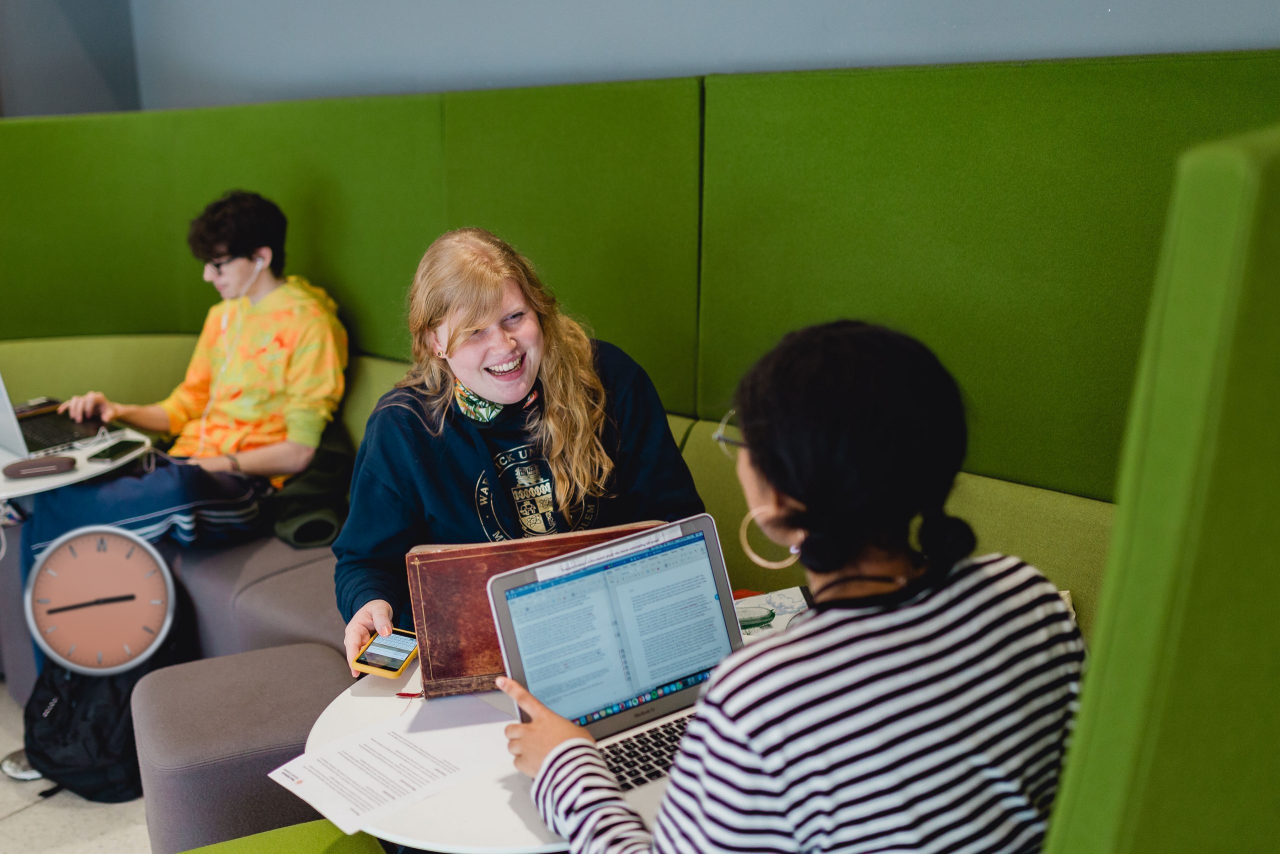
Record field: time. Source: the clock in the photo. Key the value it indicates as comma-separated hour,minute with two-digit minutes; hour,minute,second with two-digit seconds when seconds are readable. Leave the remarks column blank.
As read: 2,43
